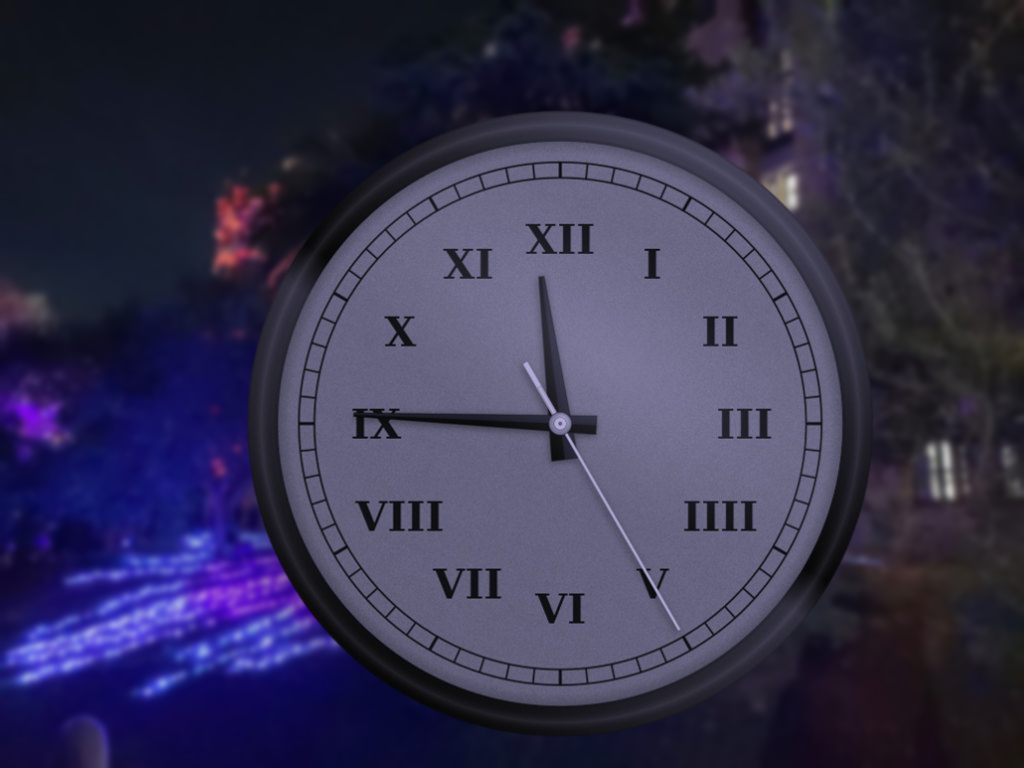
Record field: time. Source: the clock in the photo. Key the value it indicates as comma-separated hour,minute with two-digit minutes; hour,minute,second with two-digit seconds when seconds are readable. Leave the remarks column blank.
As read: 11,45,25
